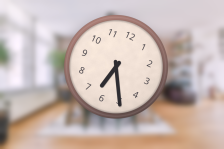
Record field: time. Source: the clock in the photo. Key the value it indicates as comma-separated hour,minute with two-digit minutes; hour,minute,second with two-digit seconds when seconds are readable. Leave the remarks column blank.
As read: 6,25
